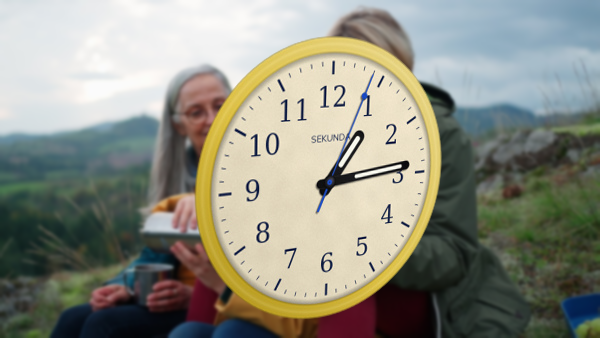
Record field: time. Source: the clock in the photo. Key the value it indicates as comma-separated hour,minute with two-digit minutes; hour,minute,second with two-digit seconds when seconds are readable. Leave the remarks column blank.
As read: 1,14,04
